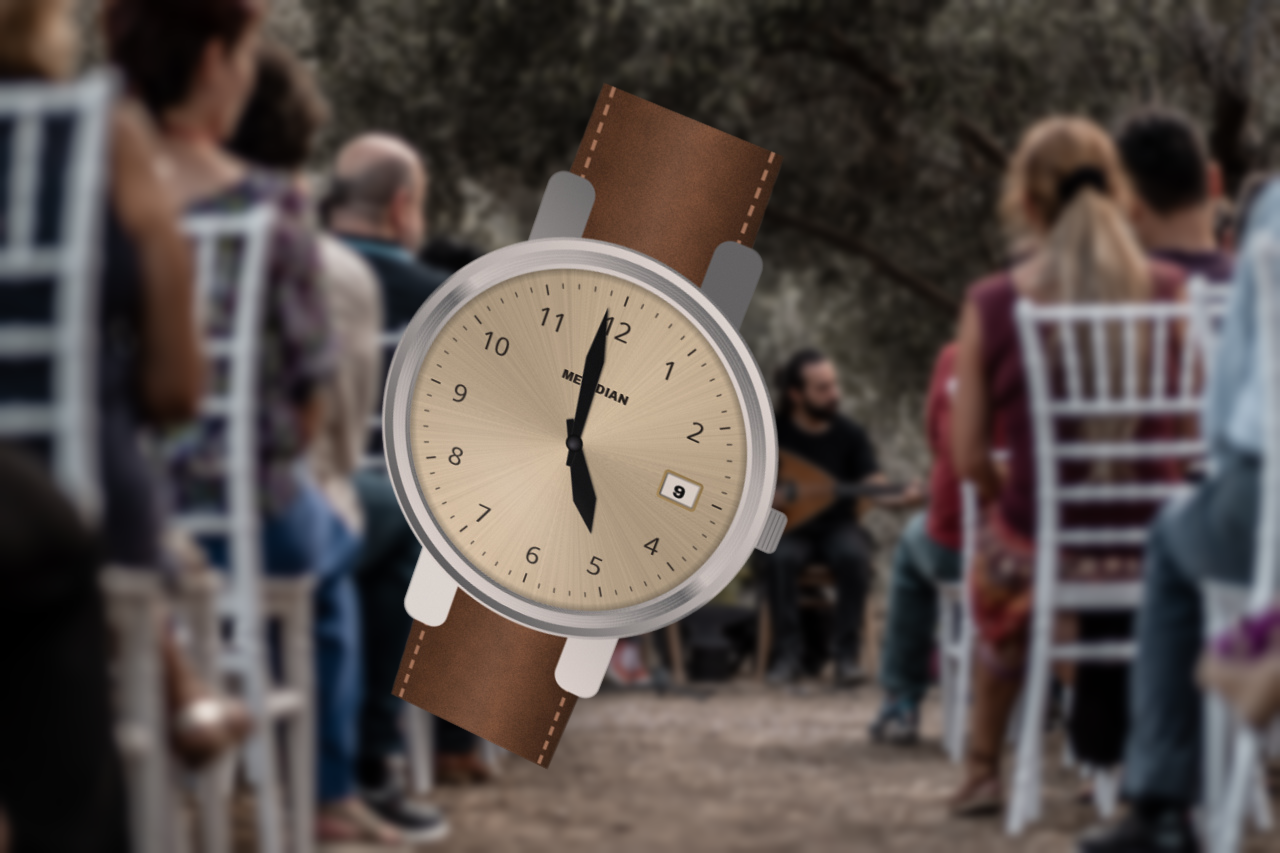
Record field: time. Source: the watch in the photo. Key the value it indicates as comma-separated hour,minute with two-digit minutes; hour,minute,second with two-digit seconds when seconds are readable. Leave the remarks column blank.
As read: 4,59
